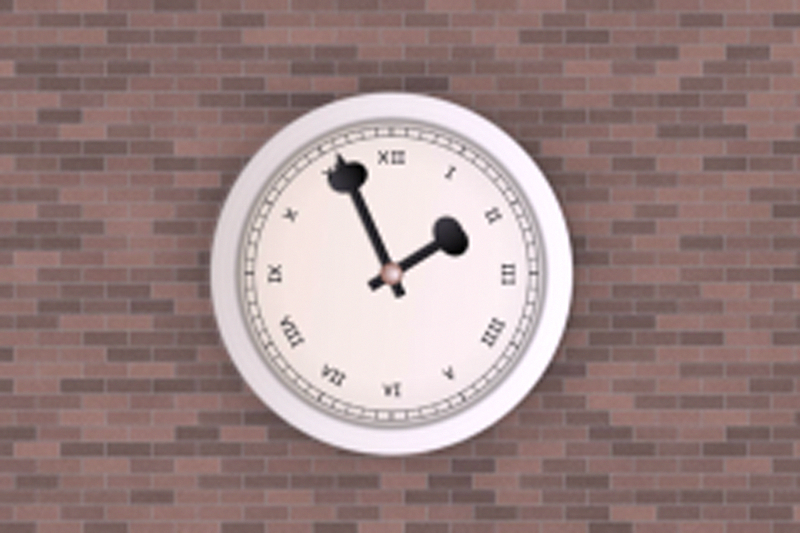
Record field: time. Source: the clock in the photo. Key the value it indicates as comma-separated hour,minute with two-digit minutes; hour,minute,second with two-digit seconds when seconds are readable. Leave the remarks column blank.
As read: 1,56
